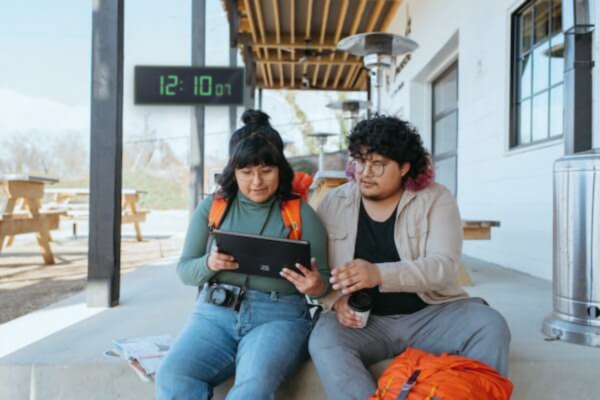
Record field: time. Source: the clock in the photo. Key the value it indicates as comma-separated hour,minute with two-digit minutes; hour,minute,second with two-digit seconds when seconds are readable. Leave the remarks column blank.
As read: 12,10
